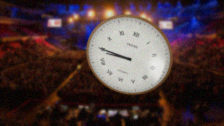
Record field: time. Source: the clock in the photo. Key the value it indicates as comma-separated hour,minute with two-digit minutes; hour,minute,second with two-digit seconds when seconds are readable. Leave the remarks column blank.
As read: 8,45
